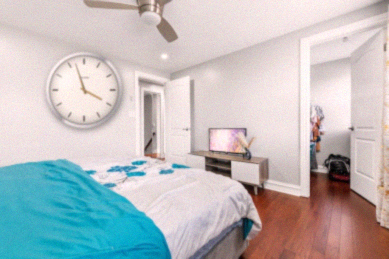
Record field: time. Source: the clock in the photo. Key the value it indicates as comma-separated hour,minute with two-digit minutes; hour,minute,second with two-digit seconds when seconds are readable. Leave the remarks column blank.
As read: 3,57
